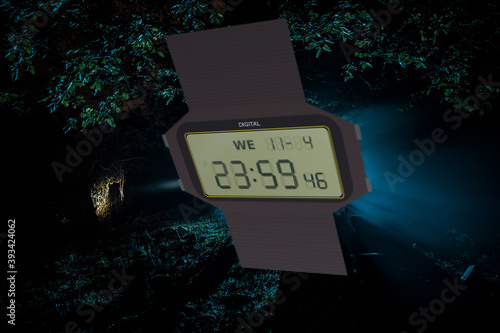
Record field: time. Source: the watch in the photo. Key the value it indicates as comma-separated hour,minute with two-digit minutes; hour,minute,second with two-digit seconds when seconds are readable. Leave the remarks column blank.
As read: 23,59,46
